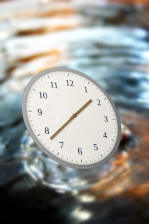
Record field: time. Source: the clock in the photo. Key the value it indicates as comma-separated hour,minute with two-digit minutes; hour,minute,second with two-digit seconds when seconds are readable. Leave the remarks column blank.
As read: 1,38
